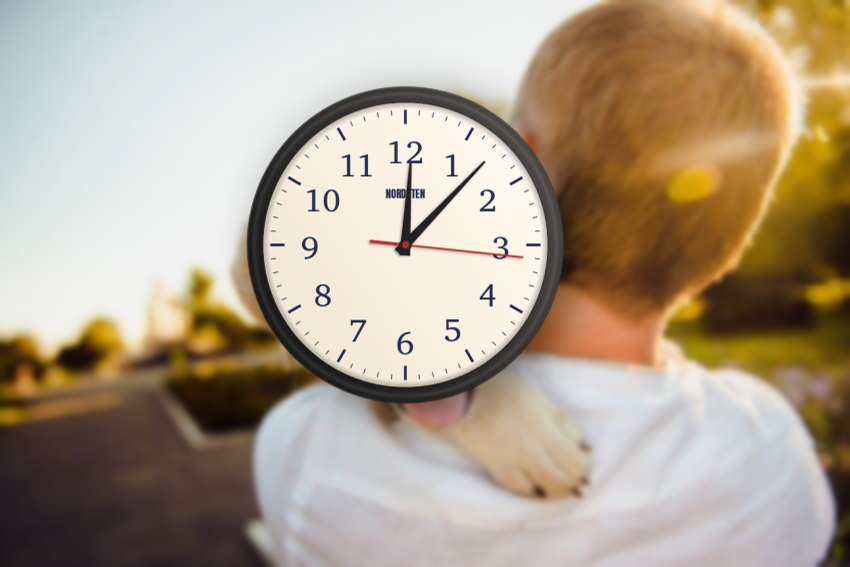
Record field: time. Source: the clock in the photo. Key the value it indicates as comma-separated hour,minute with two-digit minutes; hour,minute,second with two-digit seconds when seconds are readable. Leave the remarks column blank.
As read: 12,07,16
